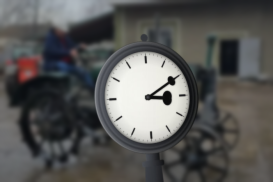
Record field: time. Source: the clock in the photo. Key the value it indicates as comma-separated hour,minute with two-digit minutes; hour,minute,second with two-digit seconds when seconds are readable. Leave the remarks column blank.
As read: 3,10
